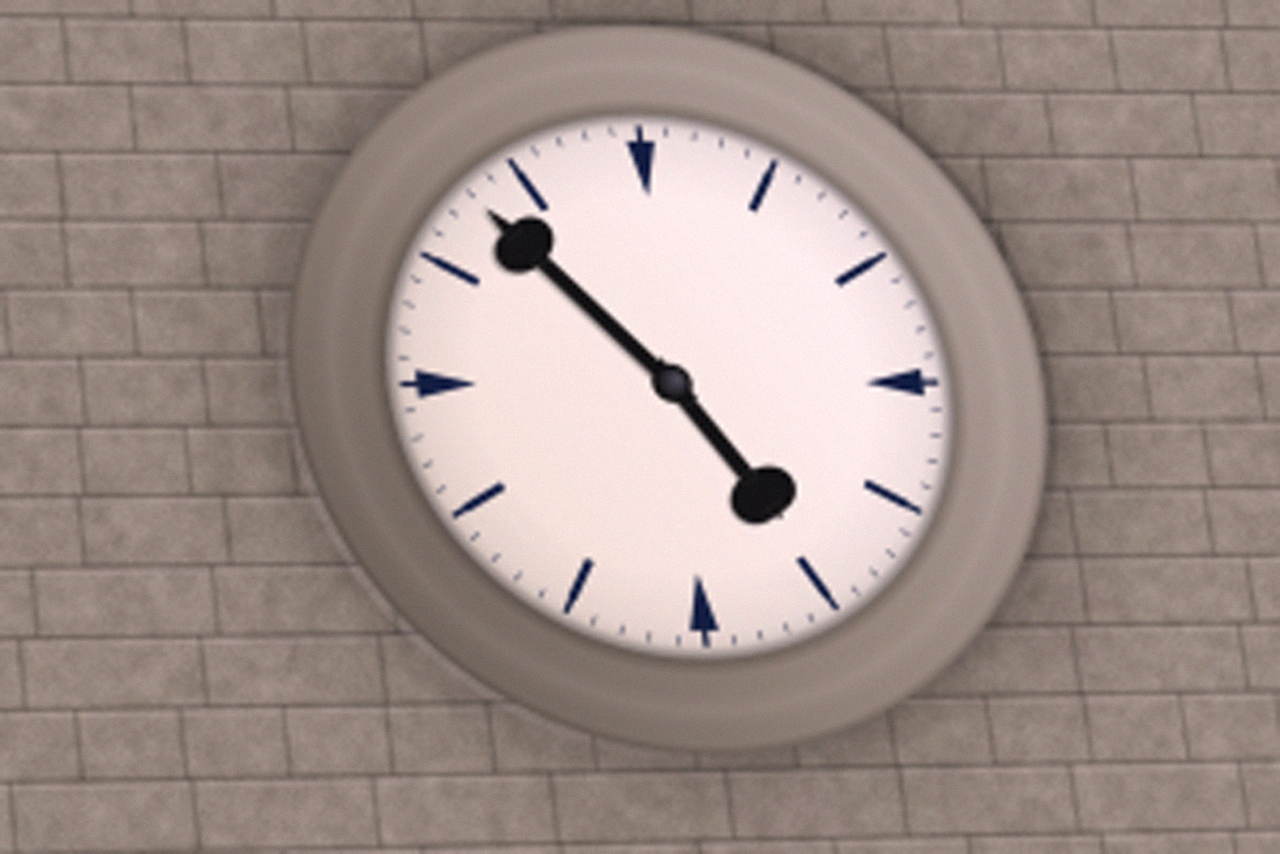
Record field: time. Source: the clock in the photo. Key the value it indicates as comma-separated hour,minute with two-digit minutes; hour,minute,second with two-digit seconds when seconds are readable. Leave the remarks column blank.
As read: 4,53
